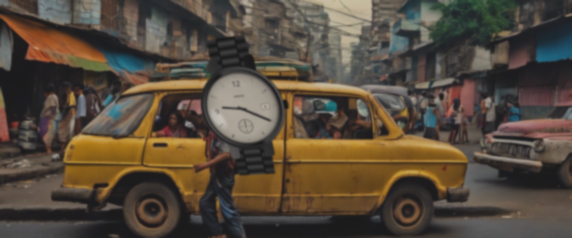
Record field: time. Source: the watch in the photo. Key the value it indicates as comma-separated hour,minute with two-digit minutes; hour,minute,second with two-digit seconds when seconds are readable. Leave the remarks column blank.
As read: 9,20
